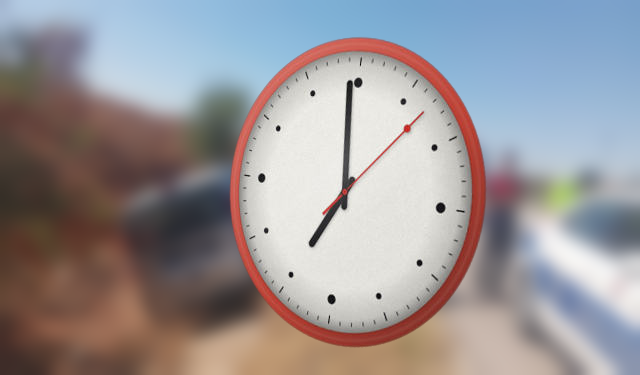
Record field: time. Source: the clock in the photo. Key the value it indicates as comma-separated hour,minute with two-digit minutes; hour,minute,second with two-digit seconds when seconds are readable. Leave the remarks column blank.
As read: 6,59,07
